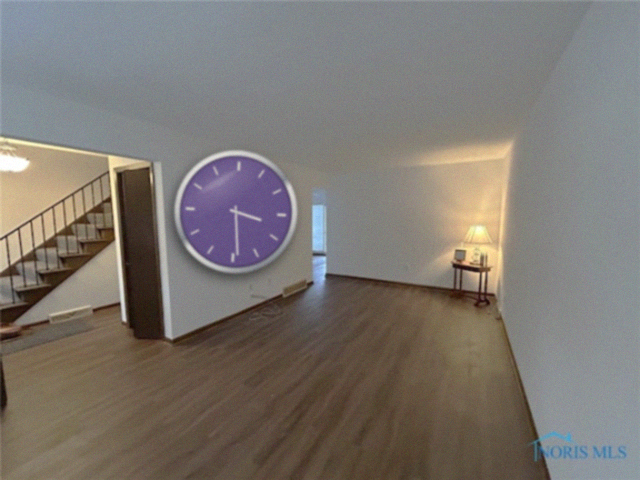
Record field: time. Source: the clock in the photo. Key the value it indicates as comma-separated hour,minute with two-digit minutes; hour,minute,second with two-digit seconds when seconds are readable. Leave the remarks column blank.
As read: 3,29
